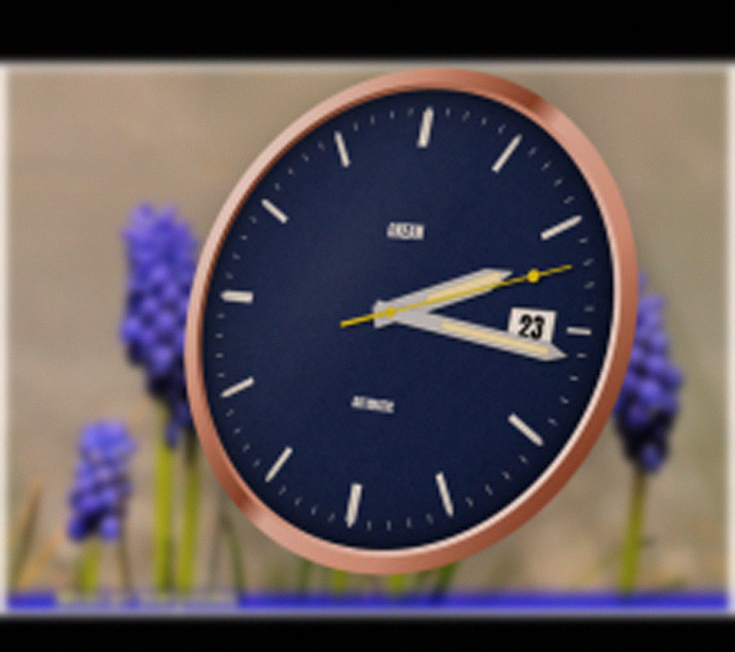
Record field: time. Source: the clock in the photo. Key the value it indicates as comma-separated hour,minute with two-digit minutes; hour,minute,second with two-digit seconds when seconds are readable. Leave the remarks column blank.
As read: 2,16,12
